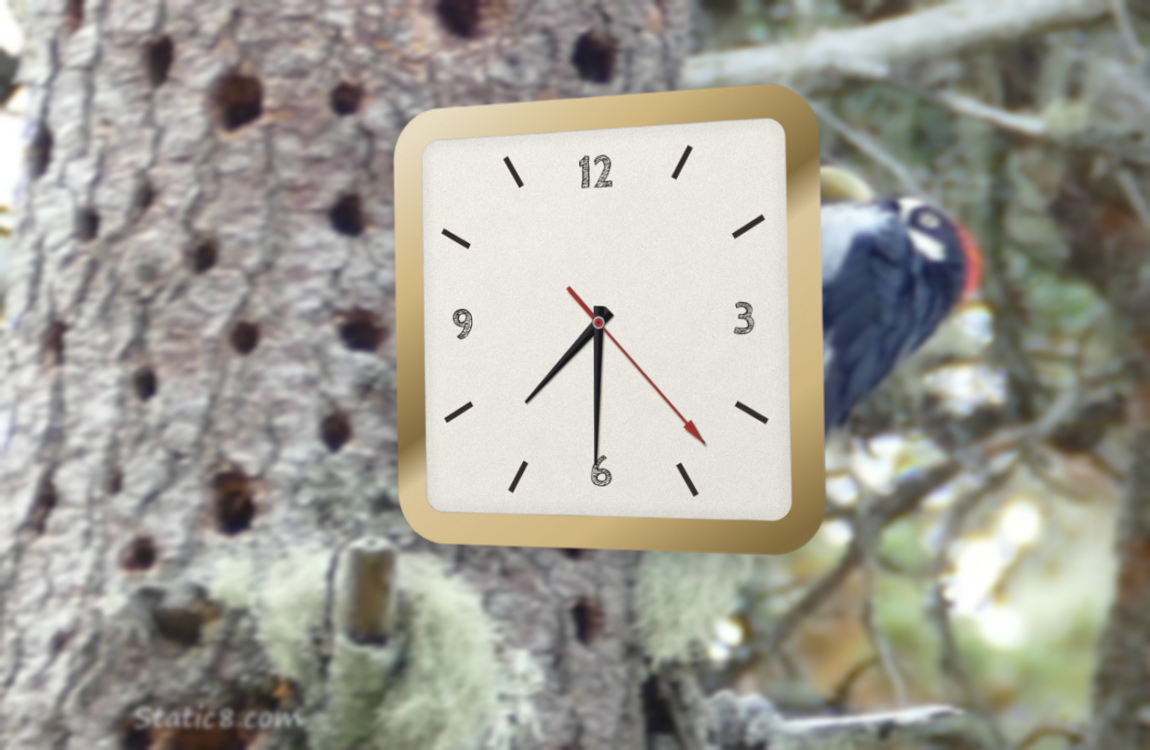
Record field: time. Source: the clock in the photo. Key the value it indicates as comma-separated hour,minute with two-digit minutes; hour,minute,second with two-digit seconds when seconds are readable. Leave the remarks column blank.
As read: 7,30,23
